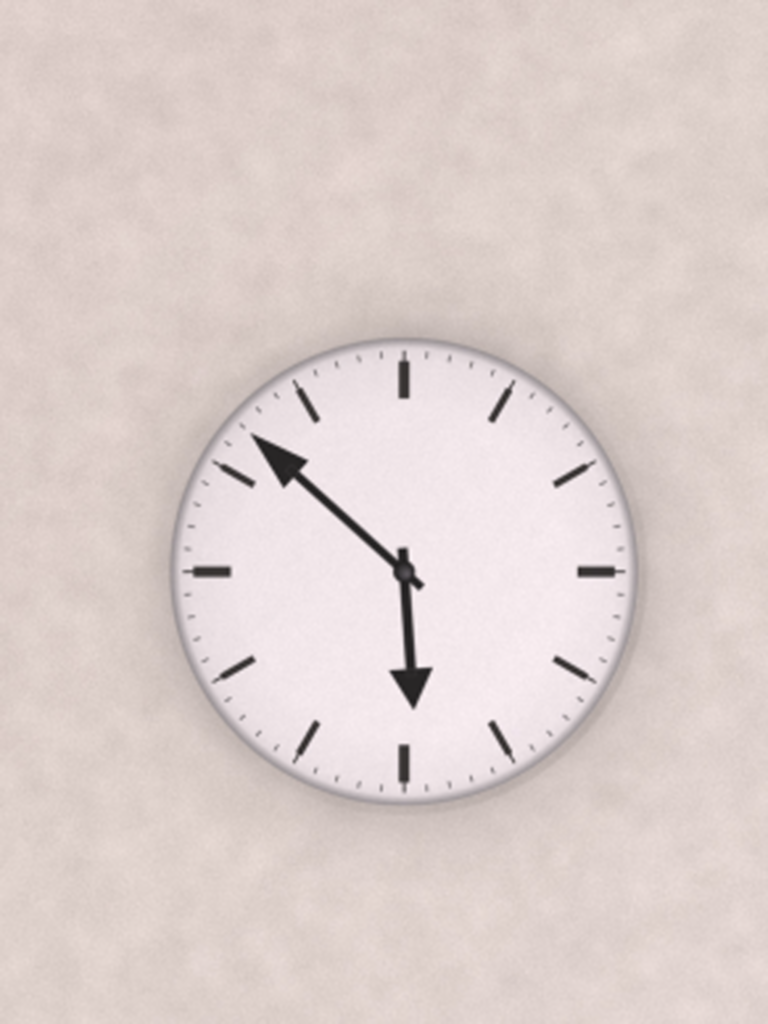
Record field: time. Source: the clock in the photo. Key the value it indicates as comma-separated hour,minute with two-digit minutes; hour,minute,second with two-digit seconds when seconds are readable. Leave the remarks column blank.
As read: 5,52
